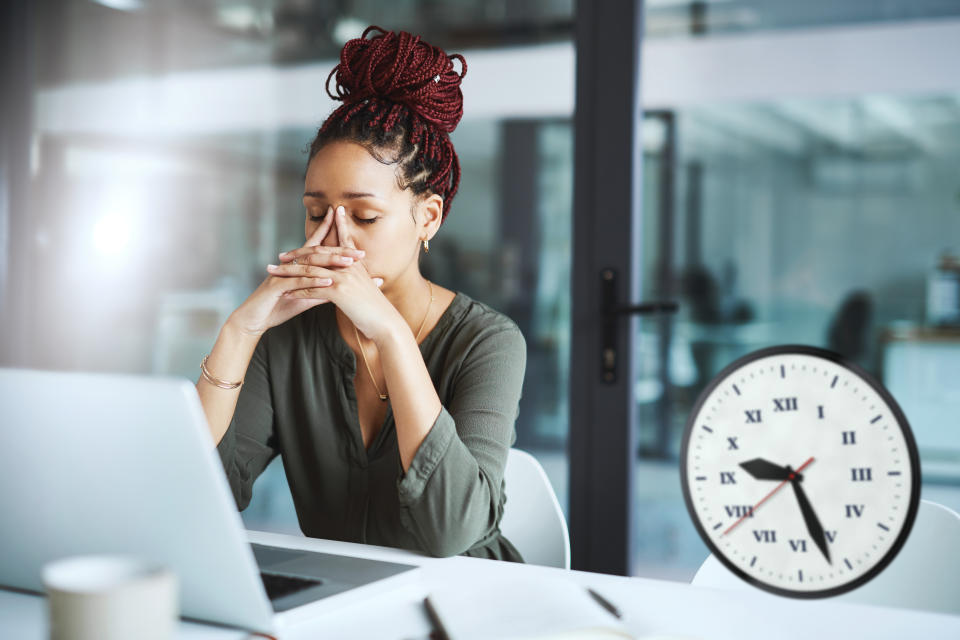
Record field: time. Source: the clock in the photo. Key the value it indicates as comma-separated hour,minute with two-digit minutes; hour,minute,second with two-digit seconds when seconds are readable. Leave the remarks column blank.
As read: 9,26,39
